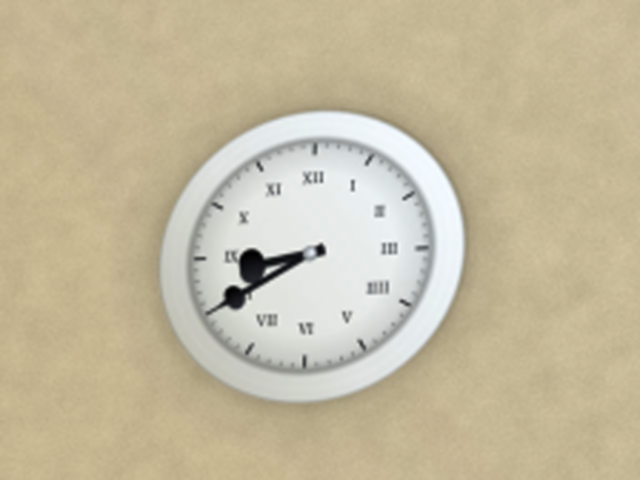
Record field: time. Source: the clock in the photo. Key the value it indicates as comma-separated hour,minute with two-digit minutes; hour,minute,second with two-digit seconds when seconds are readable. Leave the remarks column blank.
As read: 8,40
